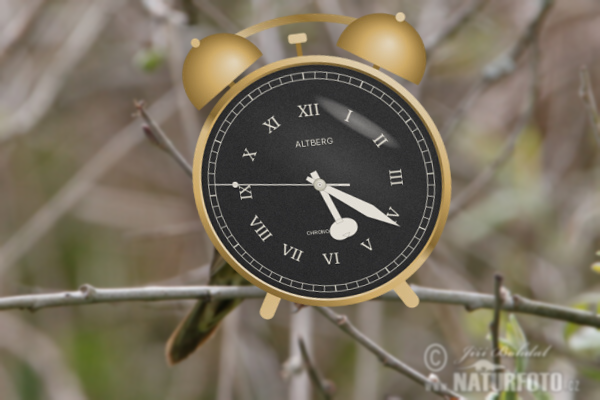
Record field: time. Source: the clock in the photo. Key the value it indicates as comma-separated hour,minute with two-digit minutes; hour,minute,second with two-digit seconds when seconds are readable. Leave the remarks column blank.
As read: 5,20,46
